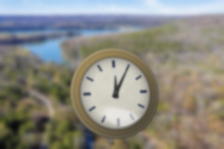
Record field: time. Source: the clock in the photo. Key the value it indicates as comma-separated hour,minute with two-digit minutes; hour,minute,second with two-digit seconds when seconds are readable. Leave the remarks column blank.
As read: 12,05
